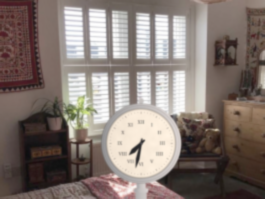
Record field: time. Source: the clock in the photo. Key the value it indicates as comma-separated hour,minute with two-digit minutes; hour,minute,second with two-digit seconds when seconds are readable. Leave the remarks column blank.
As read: 7,32
